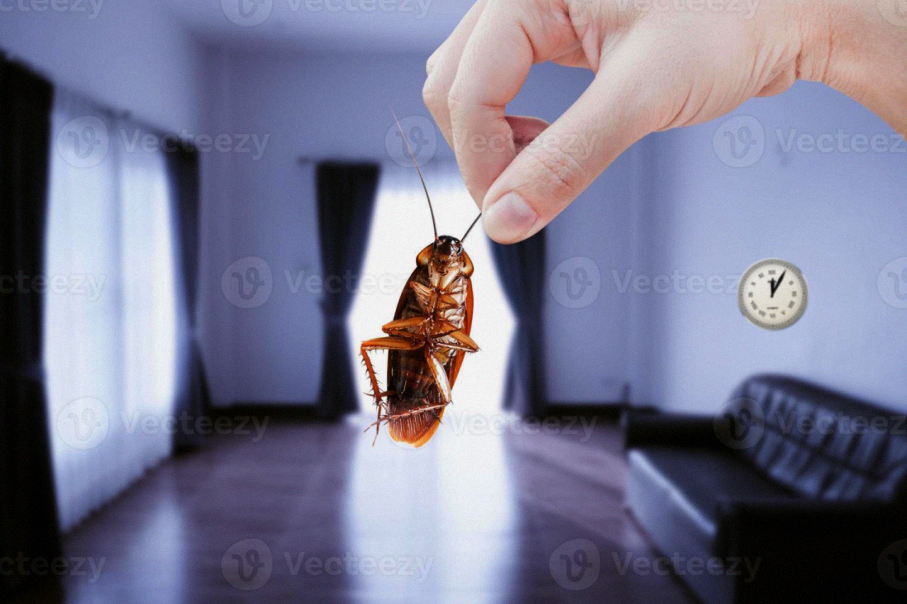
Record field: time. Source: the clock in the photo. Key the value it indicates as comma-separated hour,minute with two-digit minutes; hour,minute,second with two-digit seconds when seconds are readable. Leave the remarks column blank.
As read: 12,05
